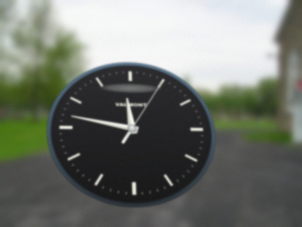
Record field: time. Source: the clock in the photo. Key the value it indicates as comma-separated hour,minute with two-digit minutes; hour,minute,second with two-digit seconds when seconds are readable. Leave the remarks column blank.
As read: 11,47,05
